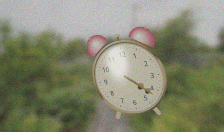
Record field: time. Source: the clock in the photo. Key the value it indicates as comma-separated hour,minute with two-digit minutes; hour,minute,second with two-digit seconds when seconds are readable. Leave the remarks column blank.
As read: 4,22
